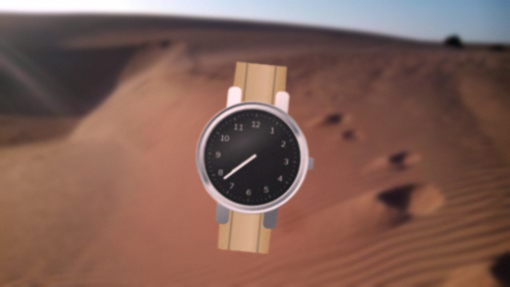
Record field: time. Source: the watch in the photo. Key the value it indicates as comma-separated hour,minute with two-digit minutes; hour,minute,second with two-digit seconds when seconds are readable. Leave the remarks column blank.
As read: 7,38
